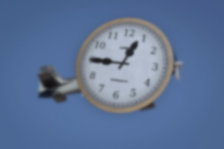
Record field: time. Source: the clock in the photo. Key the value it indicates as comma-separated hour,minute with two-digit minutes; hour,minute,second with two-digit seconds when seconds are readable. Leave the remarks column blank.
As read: 12,45
